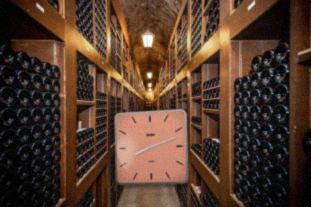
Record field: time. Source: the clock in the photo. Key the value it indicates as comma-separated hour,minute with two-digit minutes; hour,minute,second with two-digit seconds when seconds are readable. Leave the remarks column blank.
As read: 8,12
